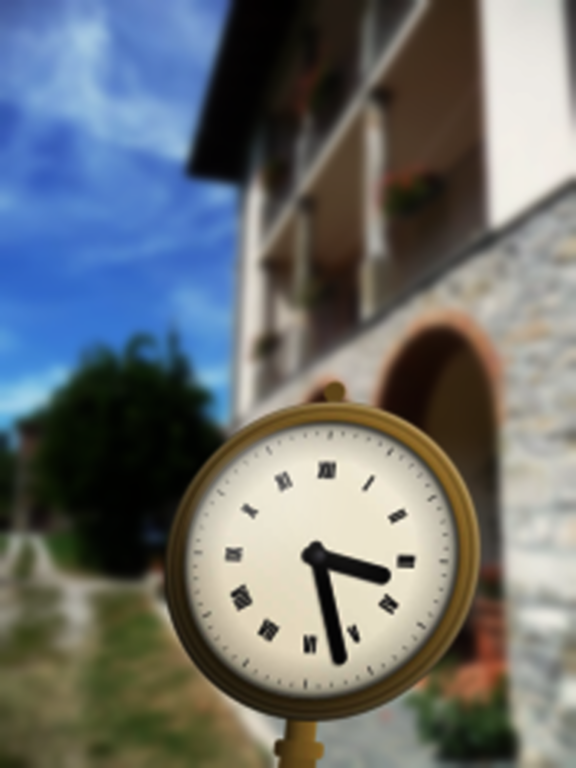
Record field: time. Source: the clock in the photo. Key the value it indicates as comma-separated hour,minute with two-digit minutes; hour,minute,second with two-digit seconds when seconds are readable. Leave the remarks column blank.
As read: 3,27
